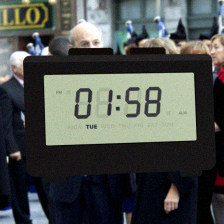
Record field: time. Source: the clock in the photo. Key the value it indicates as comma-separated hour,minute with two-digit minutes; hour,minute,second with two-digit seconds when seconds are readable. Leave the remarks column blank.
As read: 1,58
